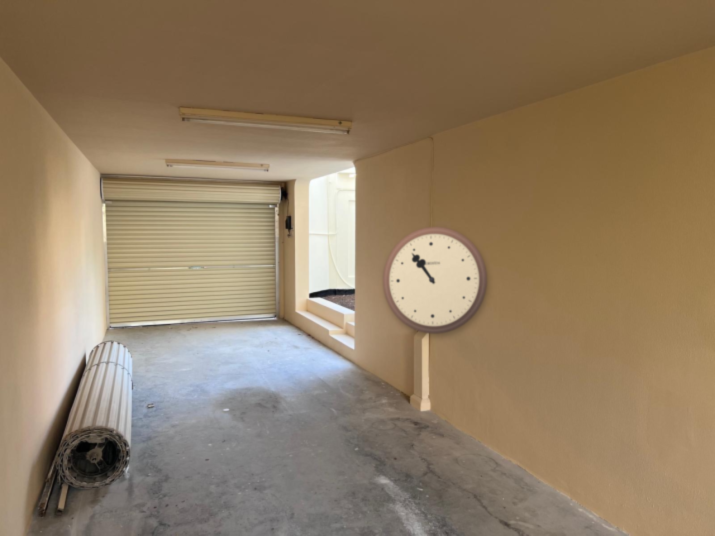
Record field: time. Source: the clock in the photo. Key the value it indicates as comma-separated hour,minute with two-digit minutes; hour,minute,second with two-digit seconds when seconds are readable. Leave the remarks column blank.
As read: 10,54
